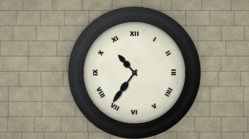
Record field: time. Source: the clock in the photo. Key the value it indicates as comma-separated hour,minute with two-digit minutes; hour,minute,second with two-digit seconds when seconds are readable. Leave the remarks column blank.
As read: 10,36
